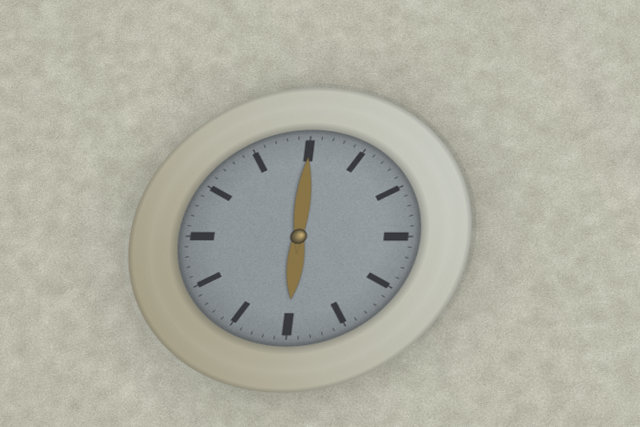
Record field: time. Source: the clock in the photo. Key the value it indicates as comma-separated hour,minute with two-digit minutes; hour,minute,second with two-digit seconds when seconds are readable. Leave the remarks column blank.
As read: 6,00
